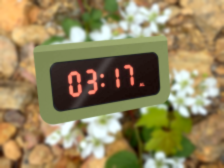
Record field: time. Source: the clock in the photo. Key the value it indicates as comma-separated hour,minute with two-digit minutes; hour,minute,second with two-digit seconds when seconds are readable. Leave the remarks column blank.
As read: 3,17
